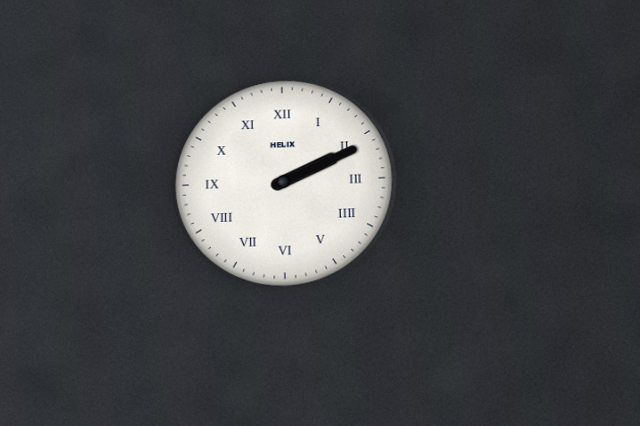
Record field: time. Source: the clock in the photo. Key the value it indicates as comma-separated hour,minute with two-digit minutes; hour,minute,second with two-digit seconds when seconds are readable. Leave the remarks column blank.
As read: 2,11
